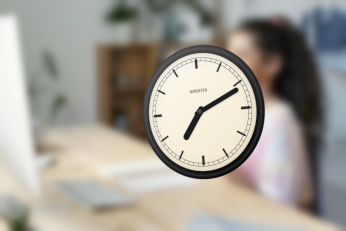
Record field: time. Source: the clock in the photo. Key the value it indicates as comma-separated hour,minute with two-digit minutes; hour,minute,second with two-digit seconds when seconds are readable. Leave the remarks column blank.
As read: 7,11
